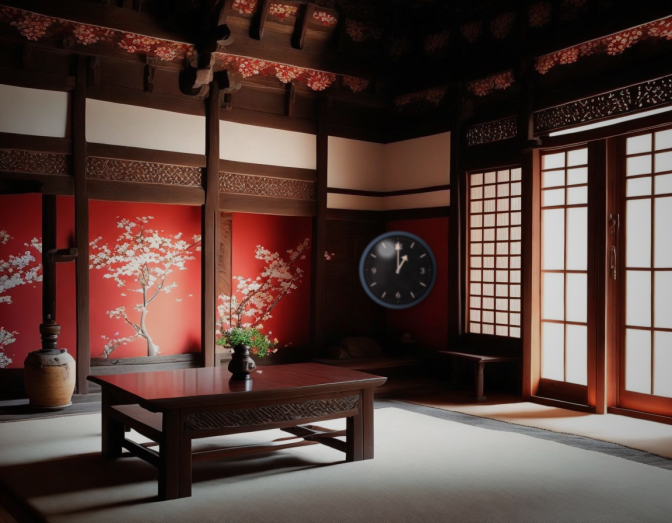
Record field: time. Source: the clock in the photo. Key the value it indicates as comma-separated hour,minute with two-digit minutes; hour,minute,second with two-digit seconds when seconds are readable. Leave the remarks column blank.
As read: 1,00
